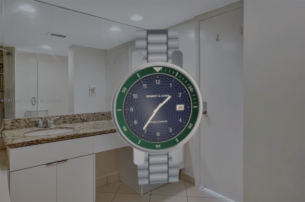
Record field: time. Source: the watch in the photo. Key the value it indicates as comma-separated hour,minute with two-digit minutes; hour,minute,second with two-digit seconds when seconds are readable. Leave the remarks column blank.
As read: 1,36
